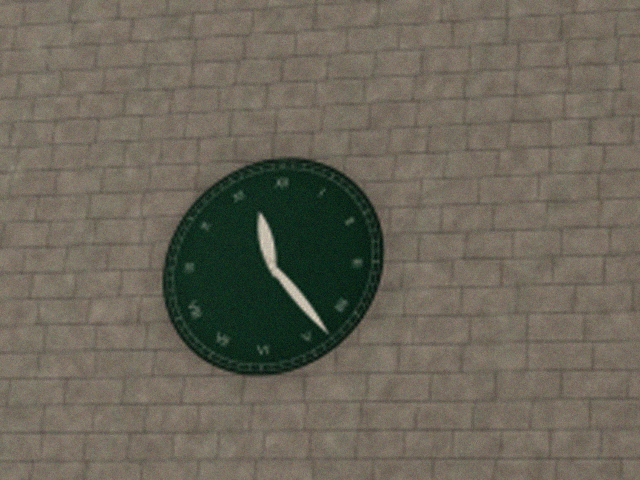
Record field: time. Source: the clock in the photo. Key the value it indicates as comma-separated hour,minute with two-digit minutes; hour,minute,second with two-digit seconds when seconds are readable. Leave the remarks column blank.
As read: 11,23
